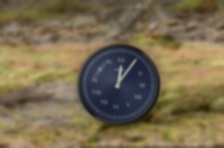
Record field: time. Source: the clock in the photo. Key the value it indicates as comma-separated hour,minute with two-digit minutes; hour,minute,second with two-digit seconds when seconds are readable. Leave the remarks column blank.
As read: 12,05
